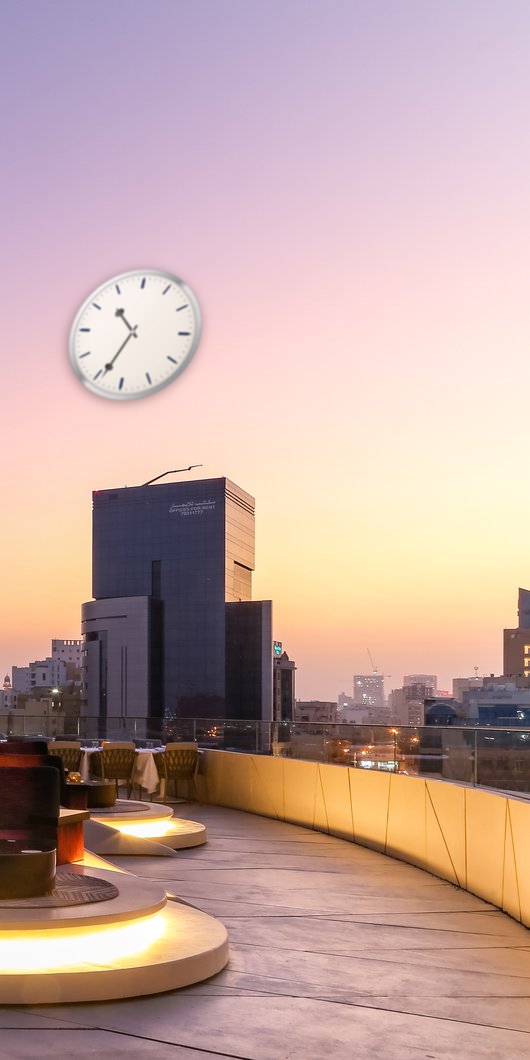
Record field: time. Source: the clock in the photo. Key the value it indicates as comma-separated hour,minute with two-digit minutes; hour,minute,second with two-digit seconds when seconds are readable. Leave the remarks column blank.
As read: 10,34
